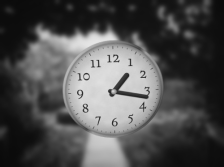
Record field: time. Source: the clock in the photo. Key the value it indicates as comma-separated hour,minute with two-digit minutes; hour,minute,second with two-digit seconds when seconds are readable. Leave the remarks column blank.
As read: 1,17
